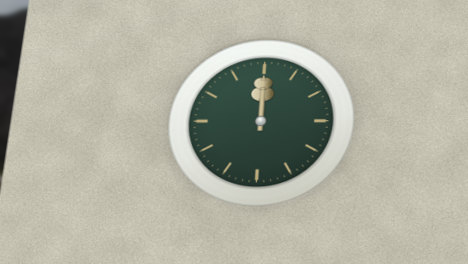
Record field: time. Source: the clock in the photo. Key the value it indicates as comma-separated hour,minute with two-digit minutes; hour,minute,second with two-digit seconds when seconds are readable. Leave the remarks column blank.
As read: 12,00
